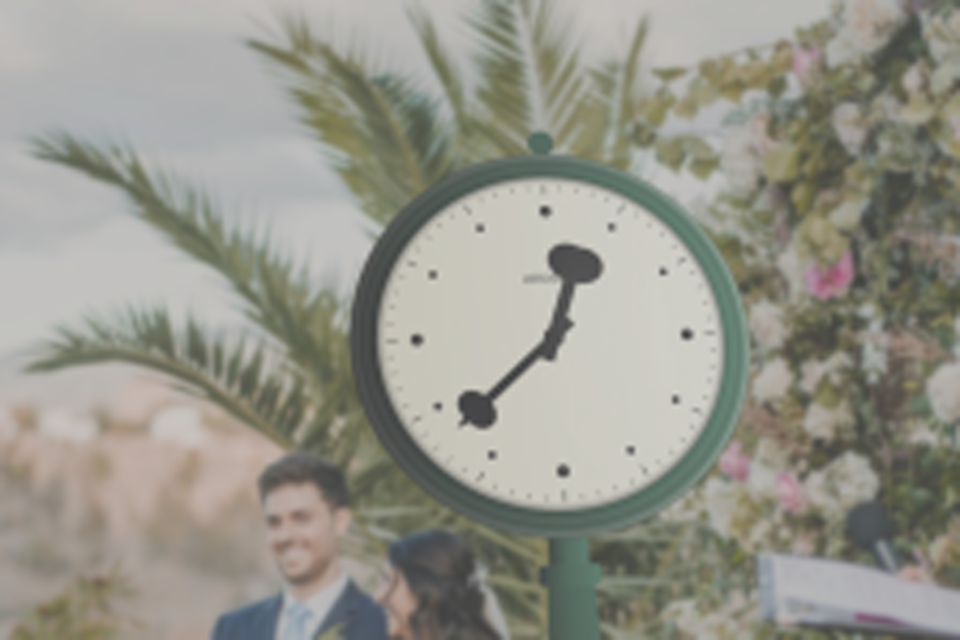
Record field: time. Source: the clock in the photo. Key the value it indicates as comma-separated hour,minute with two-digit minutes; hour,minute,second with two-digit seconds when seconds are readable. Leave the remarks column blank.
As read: 12,38
